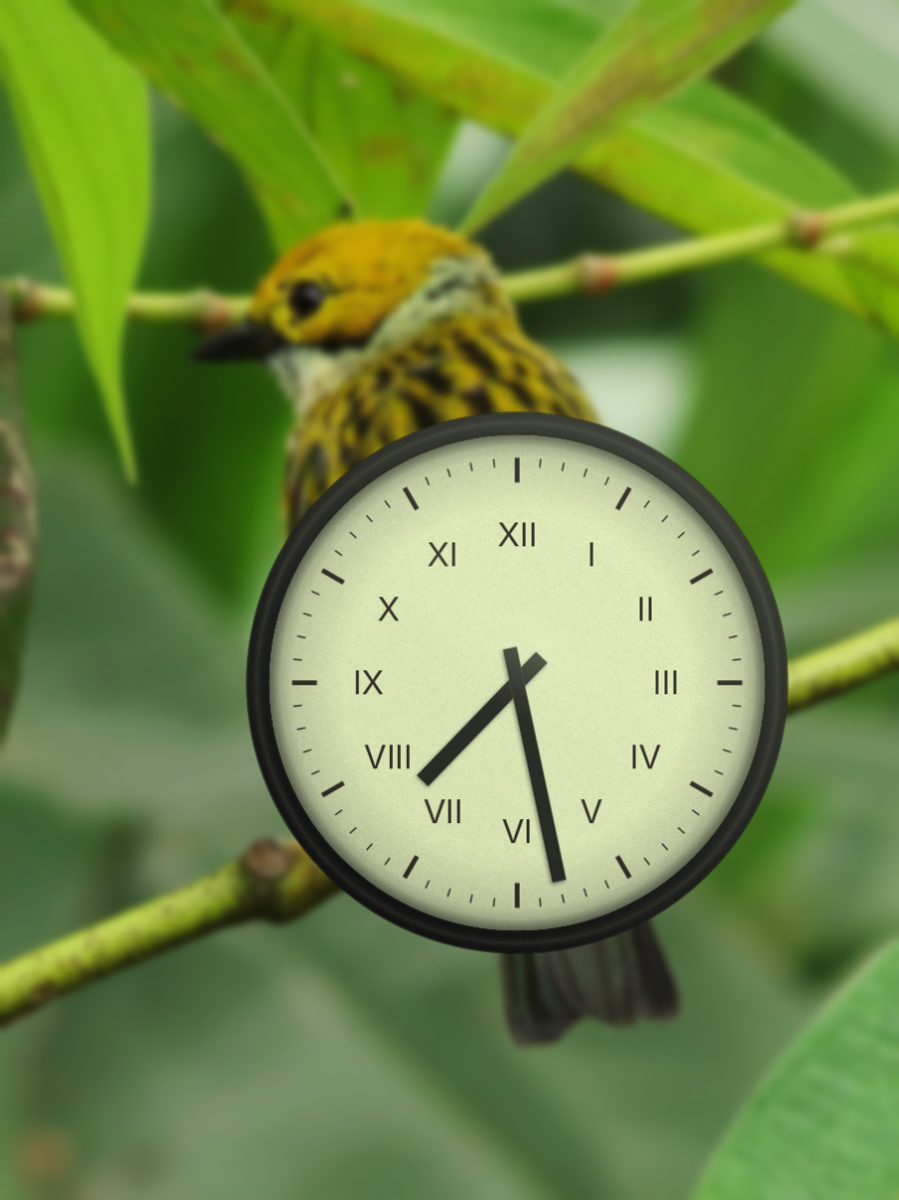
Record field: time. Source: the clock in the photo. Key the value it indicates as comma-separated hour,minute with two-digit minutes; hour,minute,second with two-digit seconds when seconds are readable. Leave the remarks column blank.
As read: 7,28
